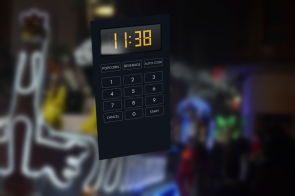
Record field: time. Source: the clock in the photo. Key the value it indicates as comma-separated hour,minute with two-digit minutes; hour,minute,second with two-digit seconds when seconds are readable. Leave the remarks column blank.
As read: 11,38
